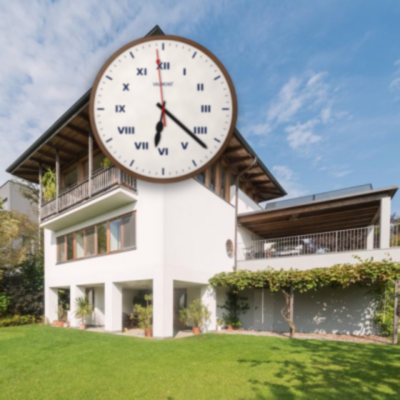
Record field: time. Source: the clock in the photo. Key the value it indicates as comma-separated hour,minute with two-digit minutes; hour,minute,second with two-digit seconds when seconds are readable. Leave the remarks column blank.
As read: 6,21,59
